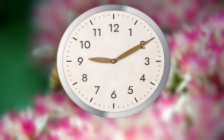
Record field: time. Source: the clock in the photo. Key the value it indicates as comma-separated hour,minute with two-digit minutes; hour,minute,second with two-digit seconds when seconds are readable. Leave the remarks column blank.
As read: 9,10
